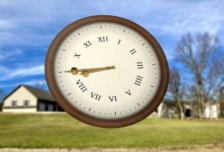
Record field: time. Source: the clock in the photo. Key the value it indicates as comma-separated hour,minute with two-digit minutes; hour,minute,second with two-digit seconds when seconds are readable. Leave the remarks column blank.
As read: 8,45
